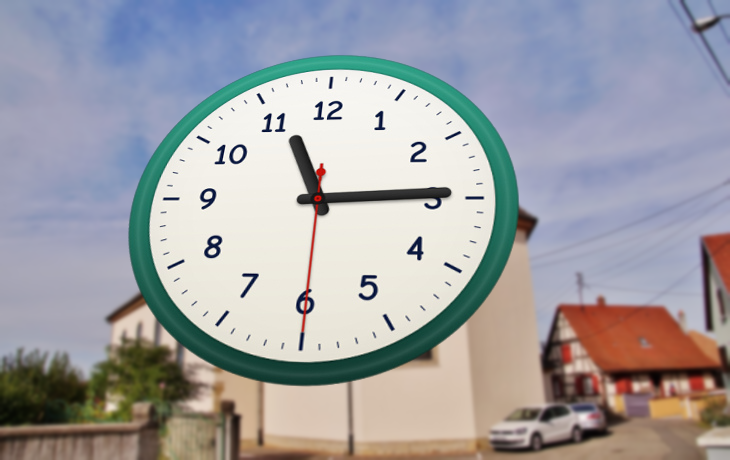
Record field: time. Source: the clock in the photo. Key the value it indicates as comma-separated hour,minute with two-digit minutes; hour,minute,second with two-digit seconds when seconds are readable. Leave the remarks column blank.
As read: 11,14,30
